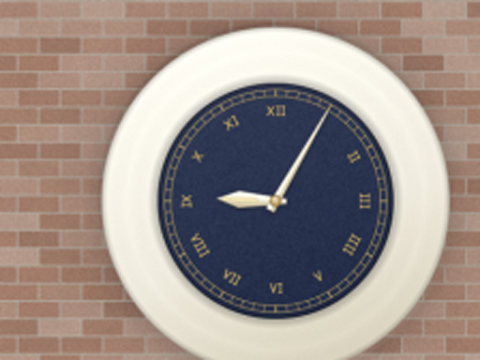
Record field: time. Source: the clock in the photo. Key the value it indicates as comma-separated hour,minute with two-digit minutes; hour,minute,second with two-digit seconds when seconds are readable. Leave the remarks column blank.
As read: 9,05
